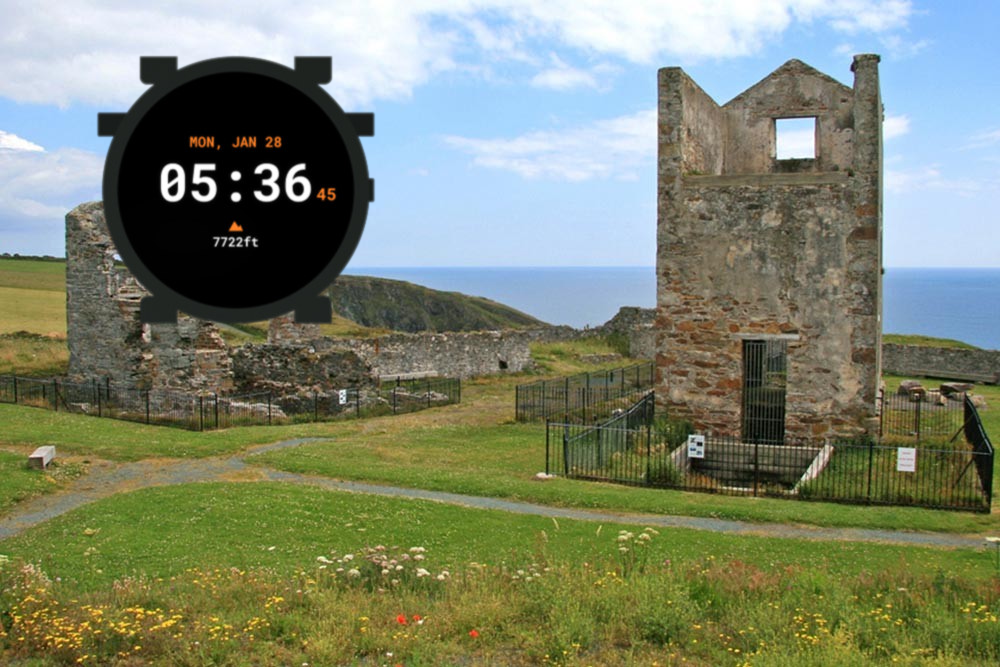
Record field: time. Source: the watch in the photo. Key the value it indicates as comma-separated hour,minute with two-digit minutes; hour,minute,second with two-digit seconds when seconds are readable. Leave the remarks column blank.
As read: 5,36,45
